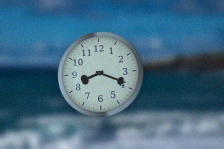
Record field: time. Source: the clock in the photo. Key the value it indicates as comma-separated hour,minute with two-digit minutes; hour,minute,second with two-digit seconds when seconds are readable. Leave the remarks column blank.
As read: 8,19
